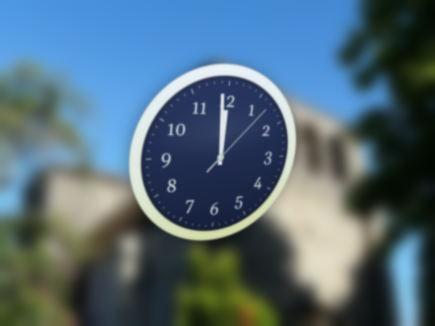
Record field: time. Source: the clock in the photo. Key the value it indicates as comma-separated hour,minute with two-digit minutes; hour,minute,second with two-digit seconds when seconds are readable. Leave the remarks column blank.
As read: 11,59,07
